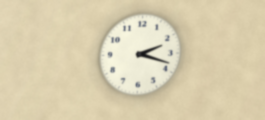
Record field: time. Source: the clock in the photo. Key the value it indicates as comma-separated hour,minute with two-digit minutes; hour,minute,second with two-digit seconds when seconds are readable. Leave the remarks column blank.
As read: 2,18
